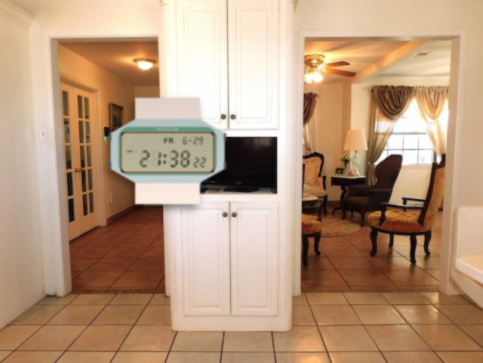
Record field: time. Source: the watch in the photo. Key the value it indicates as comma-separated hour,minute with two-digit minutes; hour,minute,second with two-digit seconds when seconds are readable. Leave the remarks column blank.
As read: 21,38,22
